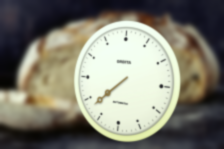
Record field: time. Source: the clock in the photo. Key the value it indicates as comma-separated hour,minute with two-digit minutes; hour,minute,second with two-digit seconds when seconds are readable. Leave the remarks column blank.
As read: 7,38
